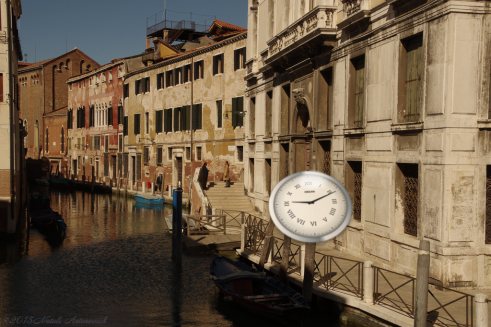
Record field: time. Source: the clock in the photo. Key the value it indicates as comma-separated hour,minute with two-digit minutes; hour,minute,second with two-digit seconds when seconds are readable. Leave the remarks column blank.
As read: 9,11
